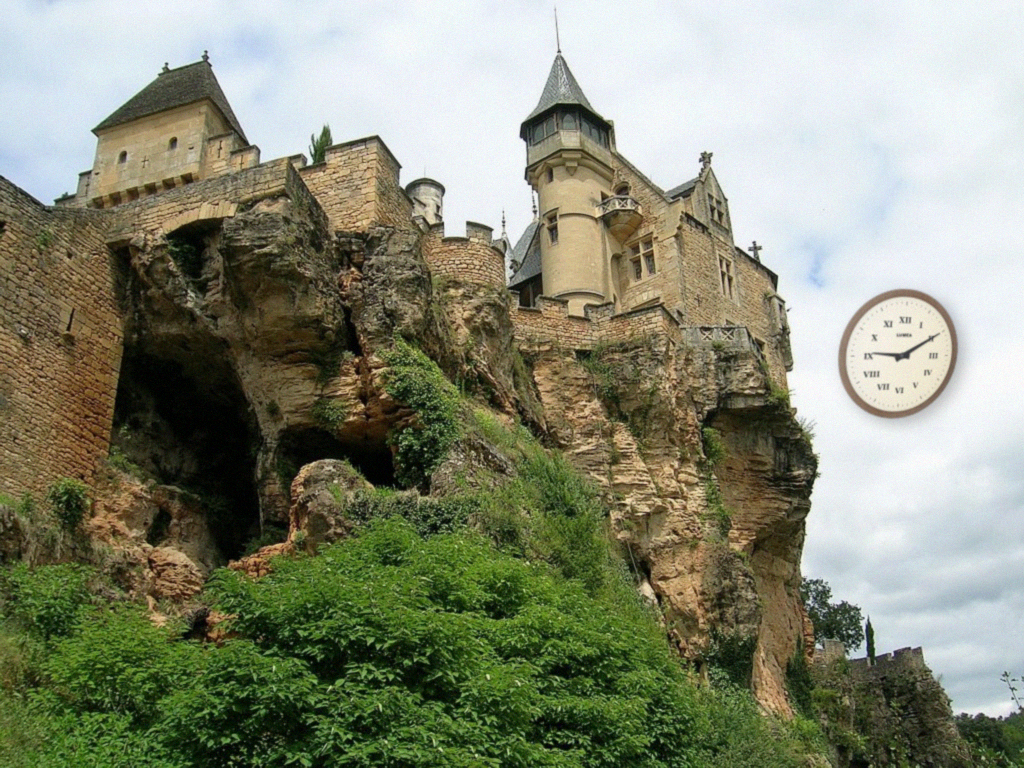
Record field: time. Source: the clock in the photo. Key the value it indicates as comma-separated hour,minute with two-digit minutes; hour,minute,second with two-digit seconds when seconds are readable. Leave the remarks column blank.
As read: 9,10
